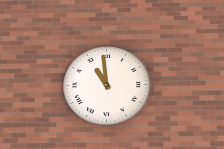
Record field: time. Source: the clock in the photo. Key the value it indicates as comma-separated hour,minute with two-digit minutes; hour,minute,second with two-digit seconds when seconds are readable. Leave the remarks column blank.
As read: 10,59
